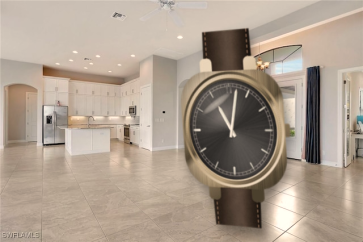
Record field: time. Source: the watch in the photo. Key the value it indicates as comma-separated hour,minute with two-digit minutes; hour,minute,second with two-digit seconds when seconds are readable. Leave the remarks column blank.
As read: 11,02
